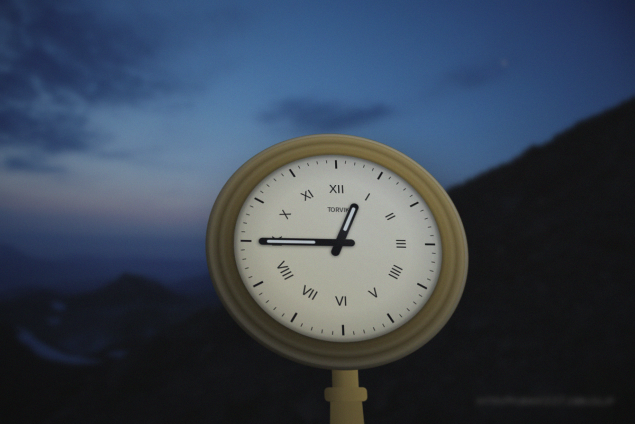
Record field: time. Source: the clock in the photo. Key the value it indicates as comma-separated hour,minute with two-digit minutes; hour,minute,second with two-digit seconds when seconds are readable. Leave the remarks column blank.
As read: 12,45
